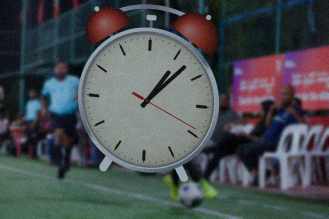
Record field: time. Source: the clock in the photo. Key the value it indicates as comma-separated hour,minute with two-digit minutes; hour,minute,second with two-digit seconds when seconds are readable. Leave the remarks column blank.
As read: 1,07,19
